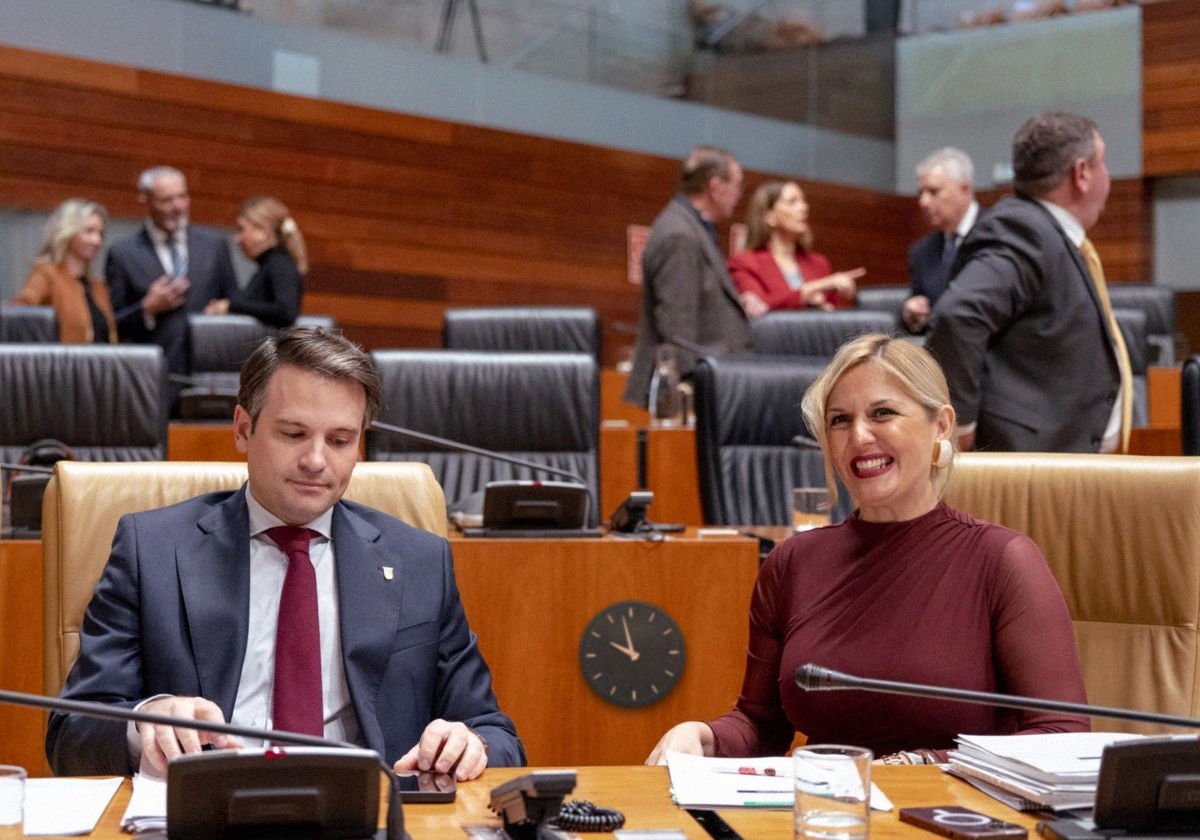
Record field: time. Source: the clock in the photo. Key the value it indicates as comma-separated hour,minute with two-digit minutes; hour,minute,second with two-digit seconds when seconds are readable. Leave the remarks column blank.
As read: 9,58
